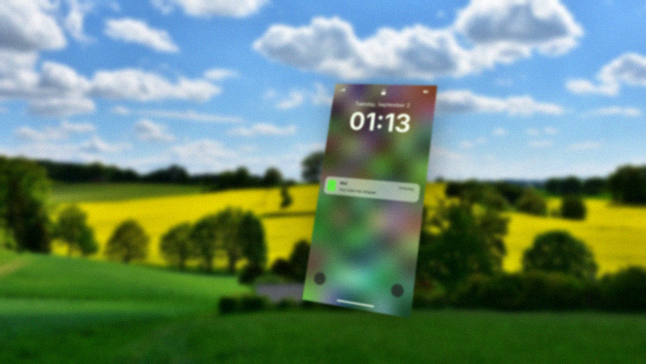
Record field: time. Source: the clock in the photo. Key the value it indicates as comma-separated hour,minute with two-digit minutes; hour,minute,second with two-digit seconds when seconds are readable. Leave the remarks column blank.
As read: 1,13
